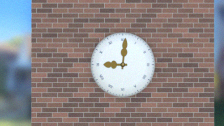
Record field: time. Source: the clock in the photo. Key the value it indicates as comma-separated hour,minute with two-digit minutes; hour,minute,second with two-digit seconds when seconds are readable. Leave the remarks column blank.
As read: 9,01
